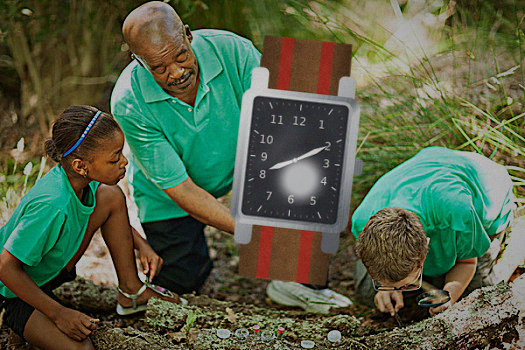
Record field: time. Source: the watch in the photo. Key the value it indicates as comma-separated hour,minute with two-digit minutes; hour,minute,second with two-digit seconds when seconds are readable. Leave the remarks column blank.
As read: 8,10
